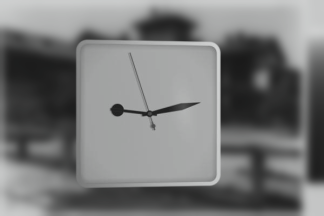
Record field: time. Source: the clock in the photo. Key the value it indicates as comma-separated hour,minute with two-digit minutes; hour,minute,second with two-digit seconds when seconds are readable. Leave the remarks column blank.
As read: 9,12,57
